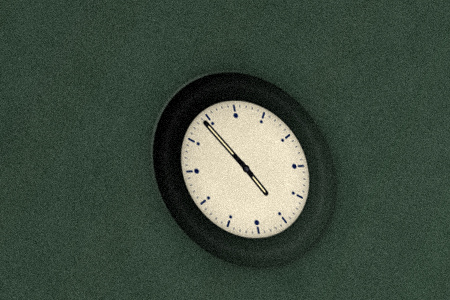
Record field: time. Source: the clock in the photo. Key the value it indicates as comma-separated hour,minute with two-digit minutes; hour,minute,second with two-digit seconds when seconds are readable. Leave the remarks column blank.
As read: 4,54
